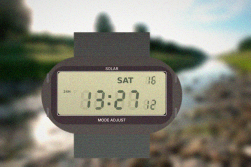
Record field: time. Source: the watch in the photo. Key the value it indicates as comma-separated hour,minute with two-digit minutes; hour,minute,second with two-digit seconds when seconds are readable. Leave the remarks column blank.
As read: 13,27,12
